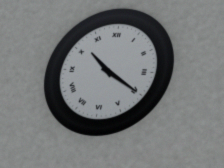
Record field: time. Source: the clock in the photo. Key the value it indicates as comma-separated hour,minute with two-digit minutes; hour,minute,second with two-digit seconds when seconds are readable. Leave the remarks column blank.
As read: 10,20
